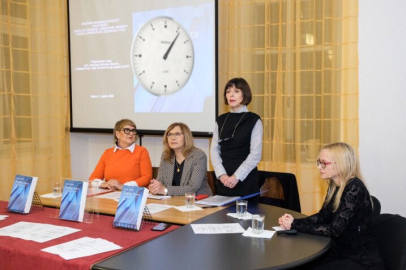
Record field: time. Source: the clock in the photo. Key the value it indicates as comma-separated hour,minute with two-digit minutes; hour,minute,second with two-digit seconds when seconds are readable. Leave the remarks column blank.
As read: 1,06
